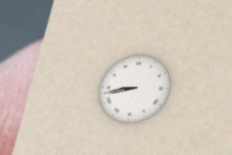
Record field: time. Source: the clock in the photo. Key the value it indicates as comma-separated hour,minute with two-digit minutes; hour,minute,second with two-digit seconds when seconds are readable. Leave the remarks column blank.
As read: 8,43
